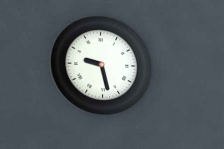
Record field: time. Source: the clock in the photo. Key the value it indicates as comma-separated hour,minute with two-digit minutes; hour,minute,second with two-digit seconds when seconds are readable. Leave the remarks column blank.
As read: 9,28
